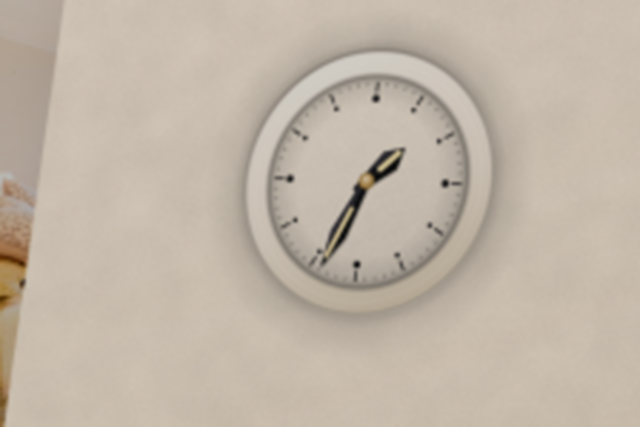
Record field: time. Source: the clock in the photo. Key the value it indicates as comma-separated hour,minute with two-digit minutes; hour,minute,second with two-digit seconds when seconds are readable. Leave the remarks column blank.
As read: 1,34
